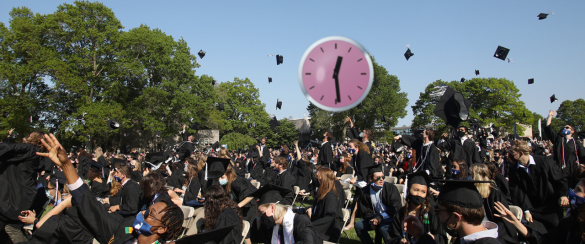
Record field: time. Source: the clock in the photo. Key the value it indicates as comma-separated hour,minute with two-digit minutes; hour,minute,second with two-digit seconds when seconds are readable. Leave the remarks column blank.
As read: 12,29
